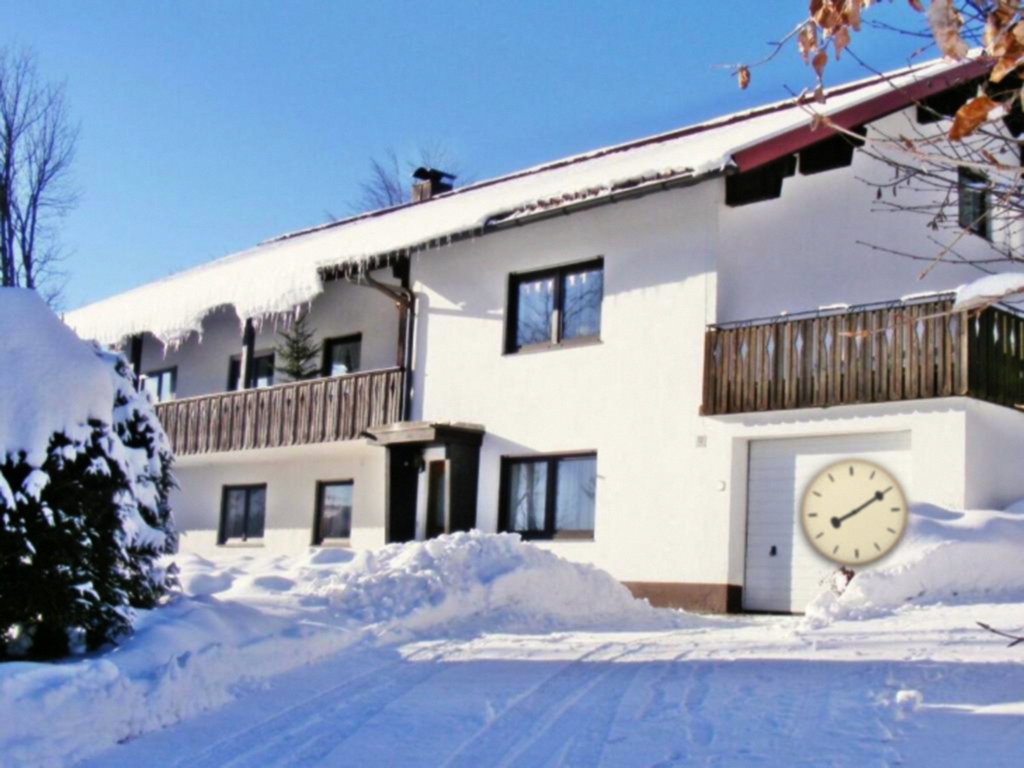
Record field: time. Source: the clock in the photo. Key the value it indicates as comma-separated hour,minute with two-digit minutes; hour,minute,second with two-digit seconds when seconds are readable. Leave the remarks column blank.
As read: 8,10
